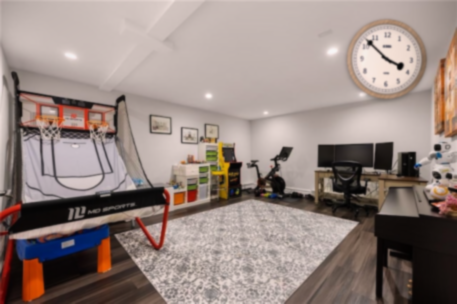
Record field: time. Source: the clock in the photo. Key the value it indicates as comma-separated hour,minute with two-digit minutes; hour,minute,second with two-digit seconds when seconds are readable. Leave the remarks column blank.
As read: 3,52
